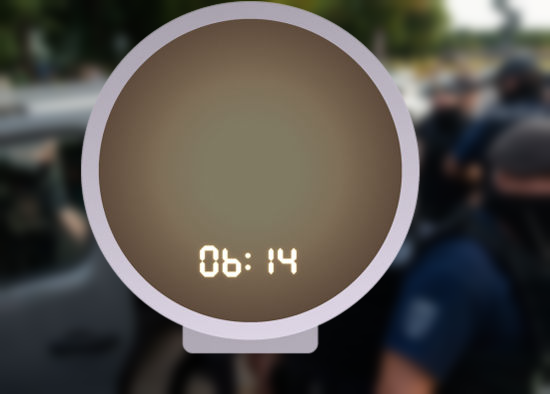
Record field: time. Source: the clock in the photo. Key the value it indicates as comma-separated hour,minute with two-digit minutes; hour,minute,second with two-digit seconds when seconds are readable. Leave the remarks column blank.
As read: 6,14
